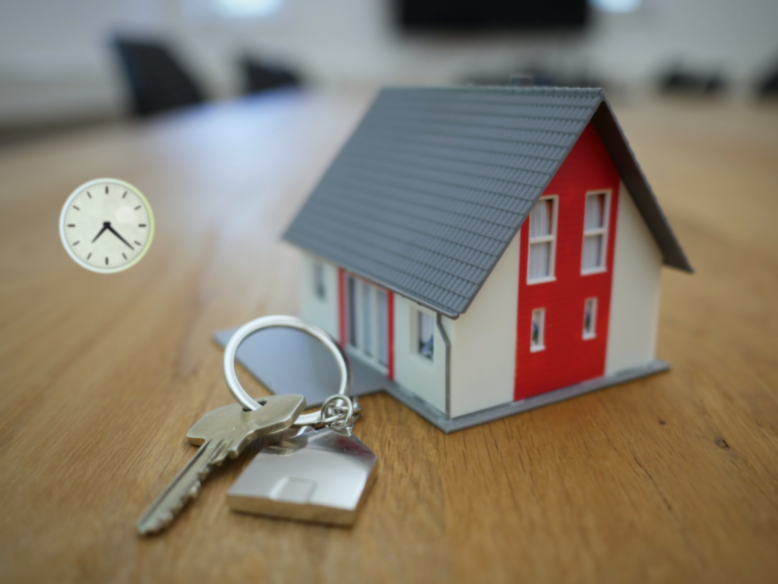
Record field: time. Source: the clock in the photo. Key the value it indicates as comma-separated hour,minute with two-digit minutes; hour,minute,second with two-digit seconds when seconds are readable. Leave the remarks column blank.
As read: 7,22
